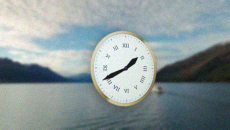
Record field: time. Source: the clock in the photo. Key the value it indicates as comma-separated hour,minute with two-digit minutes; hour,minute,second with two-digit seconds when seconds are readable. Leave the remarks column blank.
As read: 1,41
